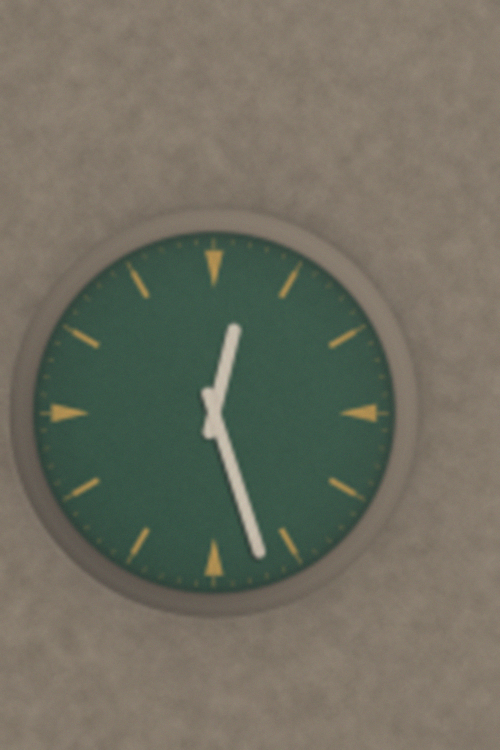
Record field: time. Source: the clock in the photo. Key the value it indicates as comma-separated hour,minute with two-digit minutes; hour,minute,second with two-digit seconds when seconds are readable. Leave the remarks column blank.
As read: 12,27
